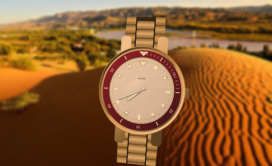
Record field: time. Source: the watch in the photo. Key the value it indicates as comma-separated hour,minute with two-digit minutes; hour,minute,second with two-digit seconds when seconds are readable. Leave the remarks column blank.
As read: 7,41
